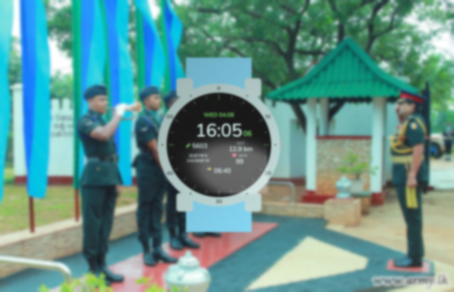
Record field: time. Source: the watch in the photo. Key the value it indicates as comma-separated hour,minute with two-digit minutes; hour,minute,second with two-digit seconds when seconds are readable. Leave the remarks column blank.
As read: 16,05
